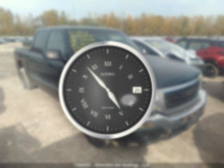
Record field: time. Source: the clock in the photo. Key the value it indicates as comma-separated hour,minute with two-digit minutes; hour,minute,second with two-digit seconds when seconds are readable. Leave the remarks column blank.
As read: 4,53
